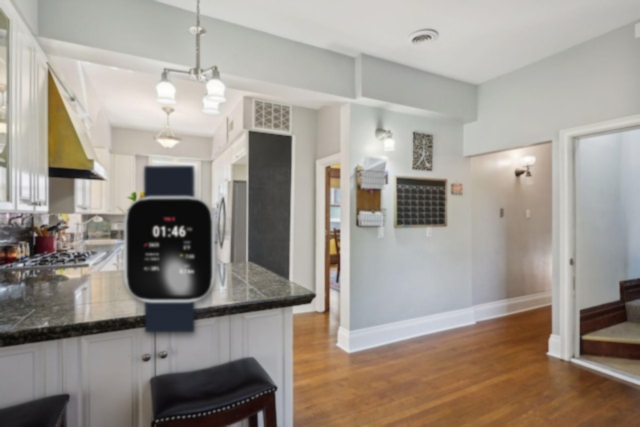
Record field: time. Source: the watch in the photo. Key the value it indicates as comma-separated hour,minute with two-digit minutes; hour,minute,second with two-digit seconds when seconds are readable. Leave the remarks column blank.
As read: 1,46
